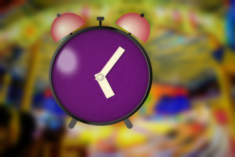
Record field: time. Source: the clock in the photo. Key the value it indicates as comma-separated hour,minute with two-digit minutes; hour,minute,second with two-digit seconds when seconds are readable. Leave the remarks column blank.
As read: 5,06
